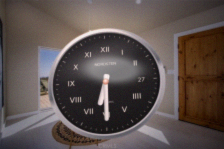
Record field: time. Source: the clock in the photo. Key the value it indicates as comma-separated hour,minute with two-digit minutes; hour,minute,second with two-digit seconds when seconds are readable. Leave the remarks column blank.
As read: 6,30
